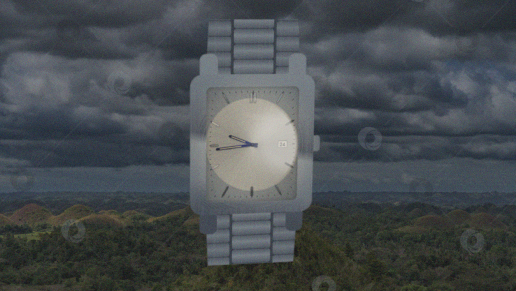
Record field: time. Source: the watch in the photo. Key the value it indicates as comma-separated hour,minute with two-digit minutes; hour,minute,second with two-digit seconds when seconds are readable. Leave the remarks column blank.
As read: 9,44
